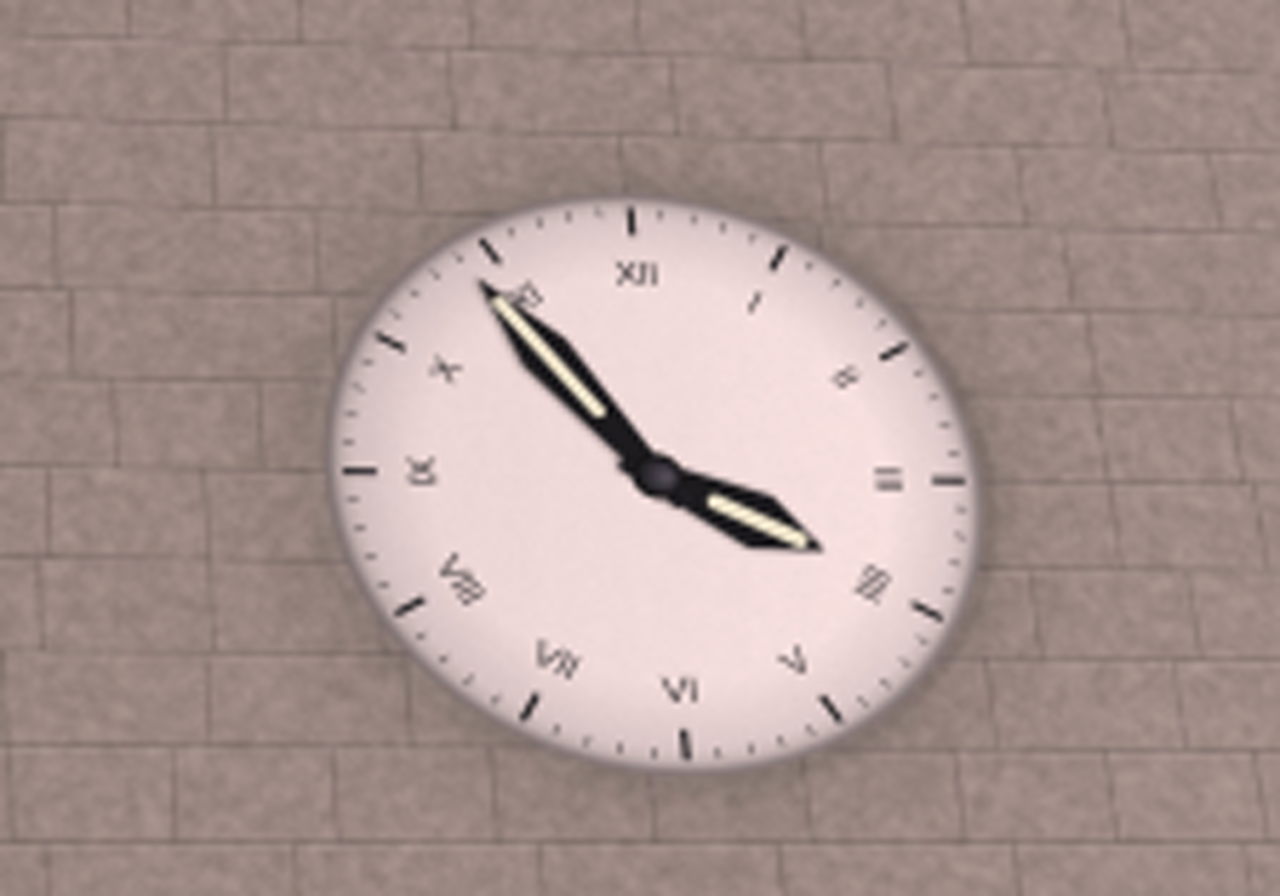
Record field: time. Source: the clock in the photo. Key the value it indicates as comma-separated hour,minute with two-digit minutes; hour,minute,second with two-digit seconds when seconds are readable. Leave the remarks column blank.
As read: 3,54
